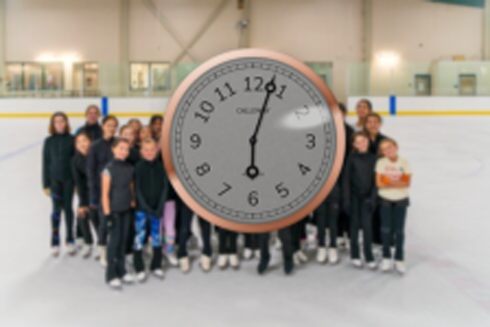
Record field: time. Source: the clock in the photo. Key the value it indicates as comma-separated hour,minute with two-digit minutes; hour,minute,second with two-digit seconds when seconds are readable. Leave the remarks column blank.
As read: 6,03
